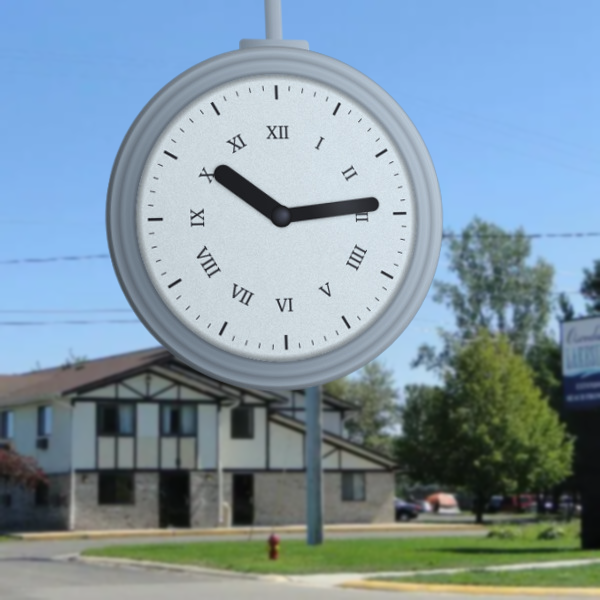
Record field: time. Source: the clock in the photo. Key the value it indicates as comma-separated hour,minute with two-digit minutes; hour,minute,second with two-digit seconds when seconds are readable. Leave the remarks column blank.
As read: 10,14
